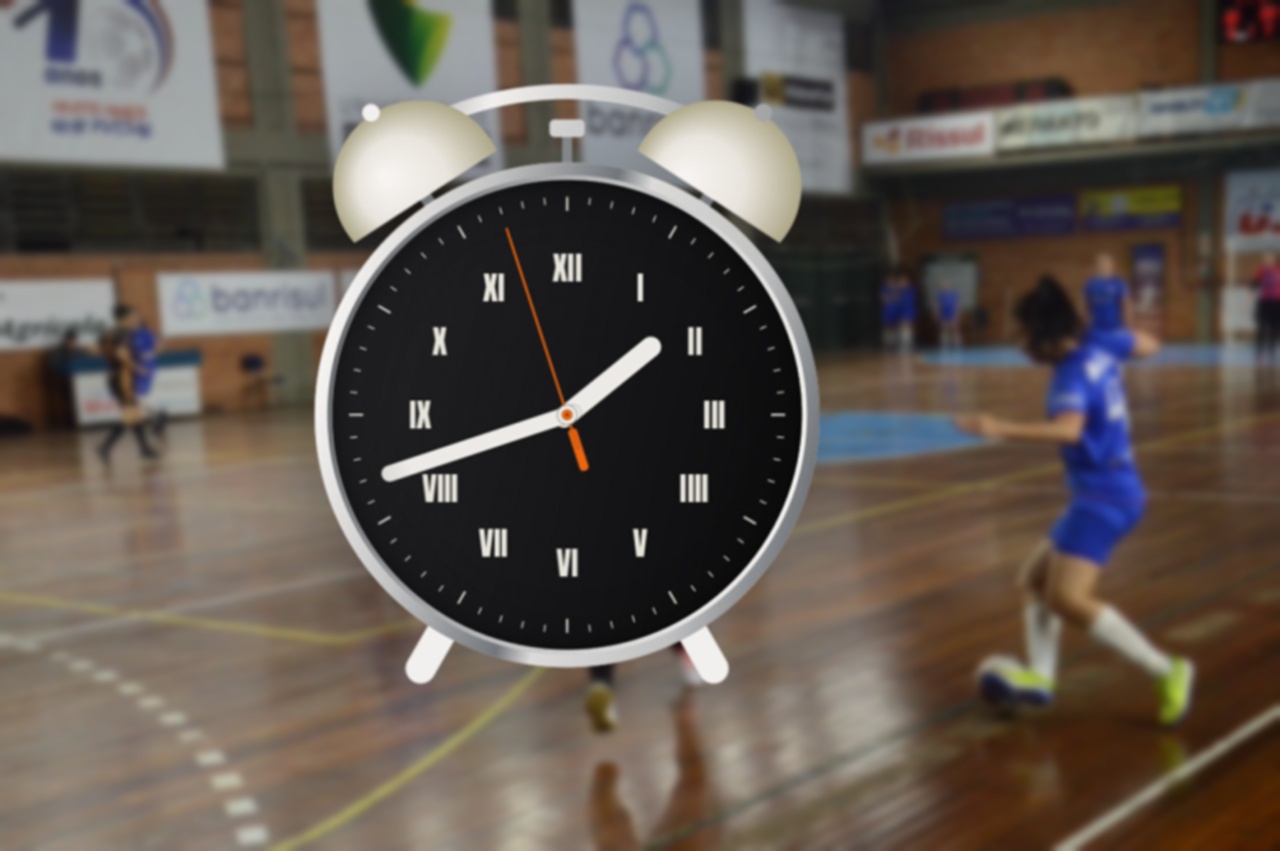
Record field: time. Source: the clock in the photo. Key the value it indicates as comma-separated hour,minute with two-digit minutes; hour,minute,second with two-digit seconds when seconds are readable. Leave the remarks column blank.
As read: 1,41,57
